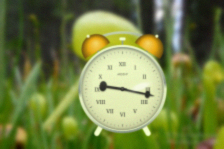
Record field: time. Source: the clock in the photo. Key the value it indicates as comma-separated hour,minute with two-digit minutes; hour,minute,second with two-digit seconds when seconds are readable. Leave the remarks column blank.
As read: 9,17
